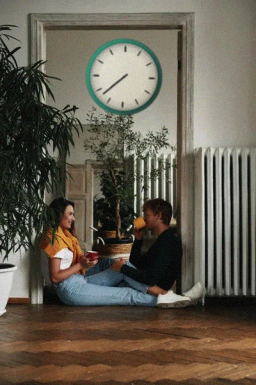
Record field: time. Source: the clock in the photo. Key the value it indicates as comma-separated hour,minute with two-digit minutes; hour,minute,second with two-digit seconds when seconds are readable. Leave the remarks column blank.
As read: 7,38
